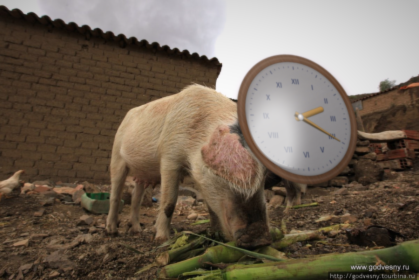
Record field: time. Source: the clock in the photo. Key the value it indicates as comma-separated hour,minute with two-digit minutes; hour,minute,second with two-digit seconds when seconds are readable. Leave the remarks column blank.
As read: 2,20
